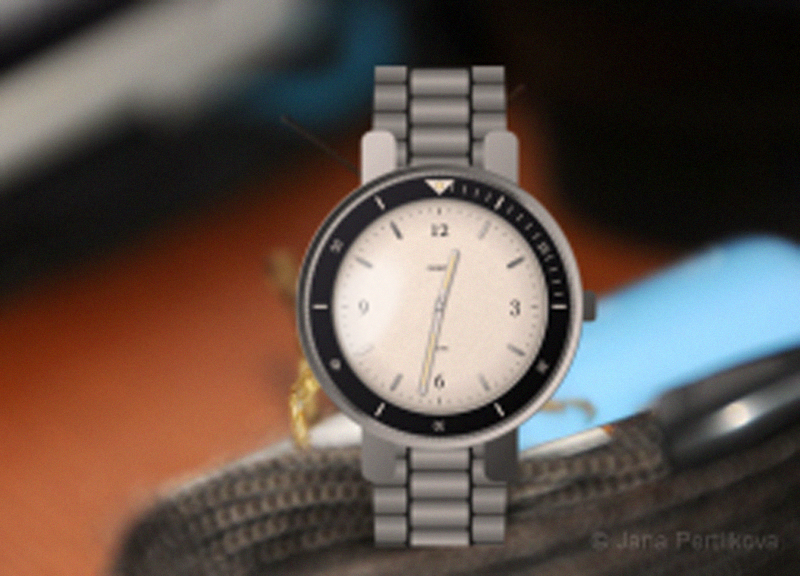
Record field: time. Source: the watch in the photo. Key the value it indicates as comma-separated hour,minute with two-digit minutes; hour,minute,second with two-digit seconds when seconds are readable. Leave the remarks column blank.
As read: 12,32
